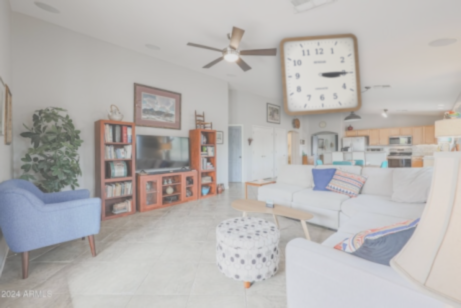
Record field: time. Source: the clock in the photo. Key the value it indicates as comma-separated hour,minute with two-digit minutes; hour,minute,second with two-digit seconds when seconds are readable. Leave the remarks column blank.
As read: 3,15
